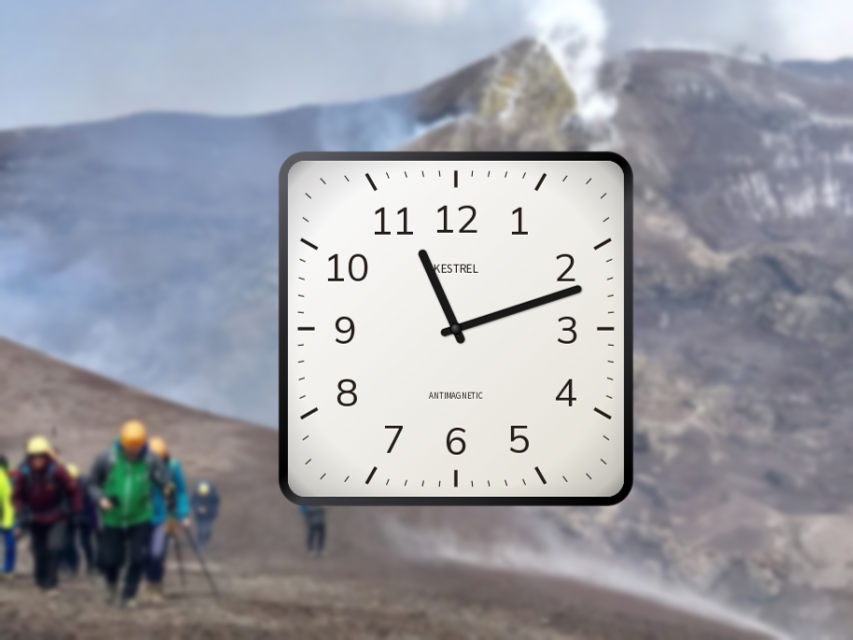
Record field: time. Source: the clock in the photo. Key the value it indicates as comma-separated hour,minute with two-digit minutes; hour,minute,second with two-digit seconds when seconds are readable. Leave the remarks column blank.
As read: 11,12
